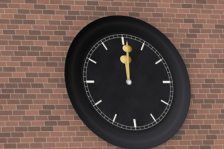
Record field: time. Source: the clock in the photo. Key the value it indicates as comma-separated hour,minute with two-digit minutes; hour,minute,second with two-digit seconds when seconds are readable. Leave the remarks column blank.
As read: 12,01
